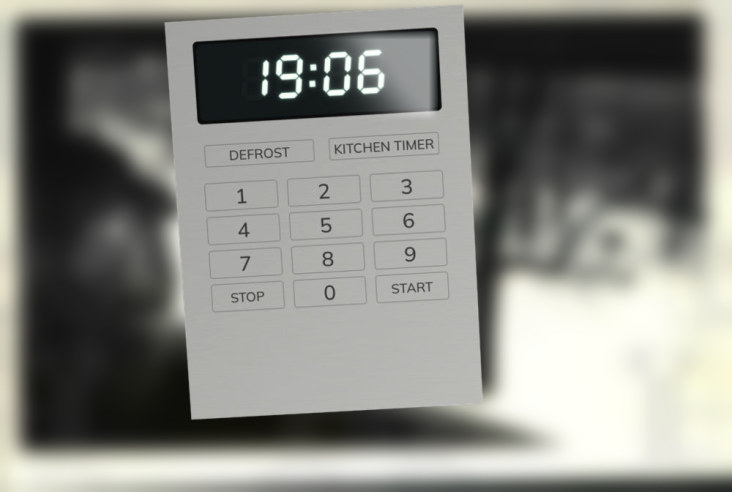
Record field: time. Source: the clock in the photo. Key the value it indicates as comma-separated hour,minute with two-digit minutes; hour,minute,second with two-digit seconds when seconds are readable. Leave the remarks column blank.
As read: 19,06
